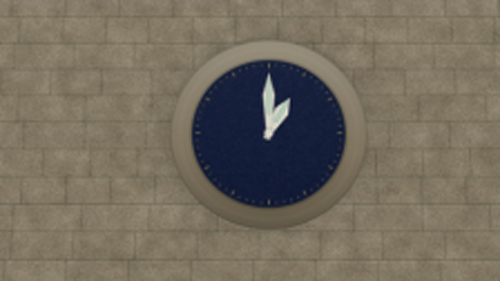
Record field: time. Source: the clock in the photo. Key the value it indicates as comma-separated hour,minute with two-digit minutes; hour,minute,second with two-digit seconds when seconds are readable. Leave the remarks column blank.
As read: 1,00
